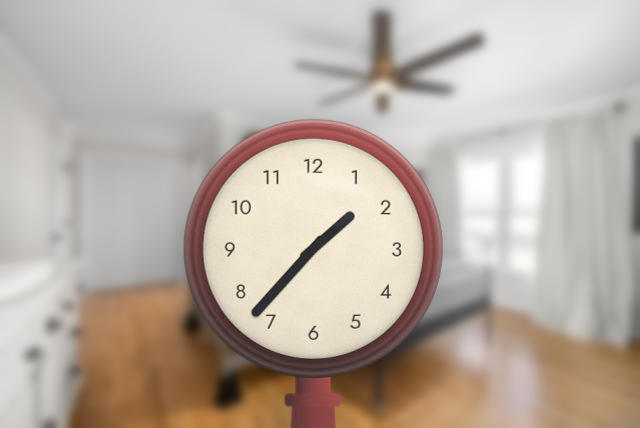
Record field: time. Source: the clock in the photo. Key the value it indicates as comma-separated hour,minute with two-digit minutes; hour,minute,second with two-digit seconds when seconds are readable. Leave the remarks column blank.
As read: 1,37
